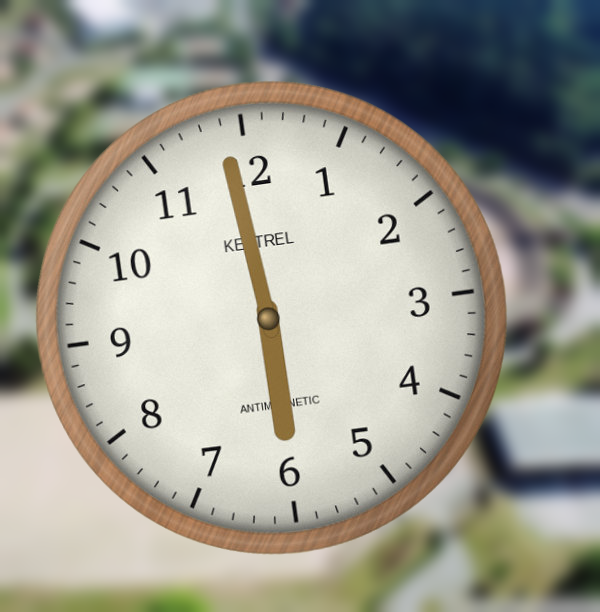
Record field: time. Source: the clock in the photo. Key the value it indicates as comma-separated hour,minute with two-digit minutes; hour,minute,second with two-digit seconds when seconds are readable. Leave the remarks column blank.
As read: 5,59
